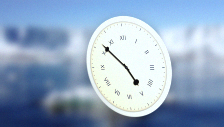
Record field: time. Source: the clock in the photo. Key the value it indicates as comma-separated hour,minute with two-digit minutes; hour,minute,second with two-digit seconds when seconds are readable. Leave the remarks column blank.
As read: 4,52
